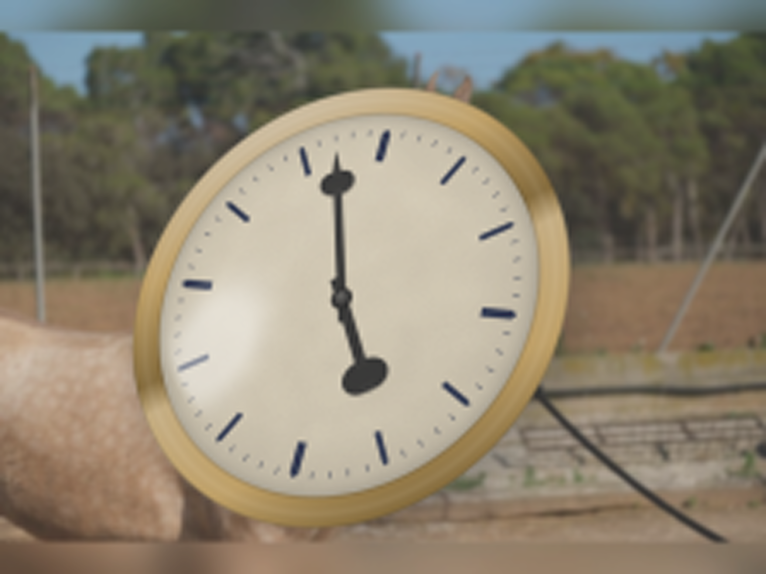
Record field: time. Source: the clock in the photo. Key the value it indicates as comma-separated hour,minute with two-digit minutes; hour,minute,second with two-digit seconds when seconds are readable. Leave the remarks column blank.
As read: 4,57
